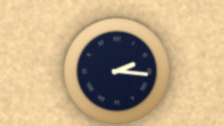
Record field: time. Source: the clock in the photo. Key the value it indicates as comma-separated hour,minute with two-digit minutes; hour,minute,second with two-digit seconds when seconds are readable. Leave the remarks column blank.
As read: 2,16
